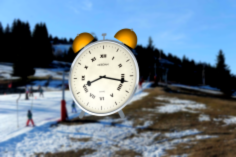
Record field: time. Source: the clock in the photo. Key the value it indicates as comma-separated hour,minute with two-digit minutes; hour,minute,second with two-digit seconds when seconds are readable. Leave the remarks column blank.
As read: 8,17
